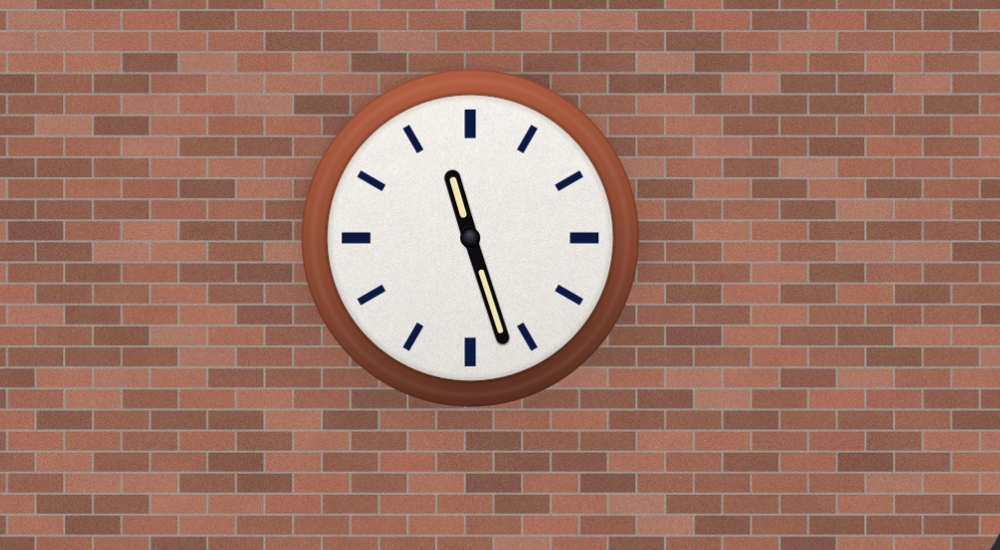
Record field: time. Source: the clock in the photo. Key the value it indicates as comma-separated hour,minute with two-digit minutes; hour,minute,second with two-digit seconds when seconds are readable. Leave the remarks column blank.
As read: 11,27
